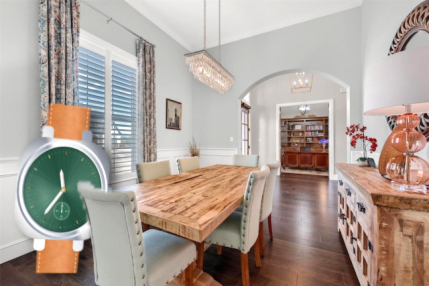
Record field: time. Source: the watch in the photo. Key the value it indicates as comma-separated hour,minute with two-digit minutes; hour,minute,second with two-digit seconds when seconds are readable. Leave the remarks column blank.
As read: 11,36
